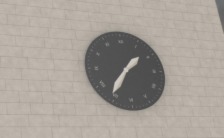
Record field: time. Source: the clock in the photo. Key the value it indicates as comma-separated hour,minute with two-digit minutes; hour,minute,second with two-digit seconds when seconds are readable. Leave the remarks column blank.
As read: 1,36
